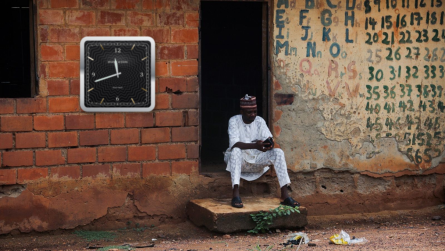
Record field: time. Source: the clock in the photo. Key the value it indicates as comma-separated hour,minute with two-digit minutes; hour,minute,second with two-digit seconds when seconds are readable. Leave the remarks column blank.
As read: 11,42
